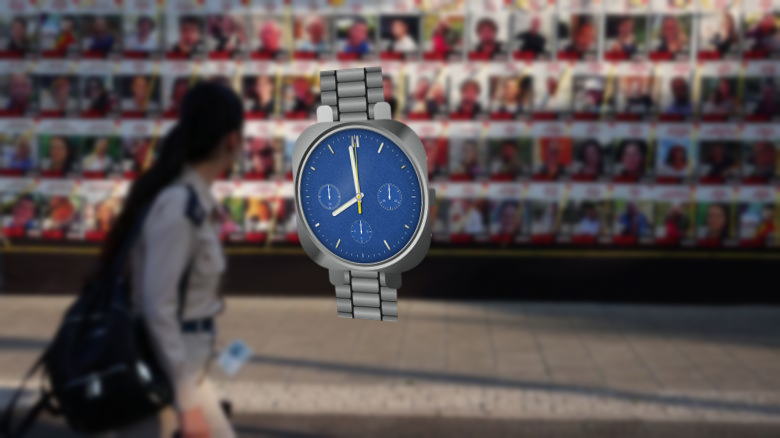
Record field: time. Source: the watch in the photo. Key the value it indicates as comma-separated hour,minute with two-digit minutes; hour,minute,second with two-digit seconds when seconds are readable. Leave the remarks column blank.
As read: 7,59
